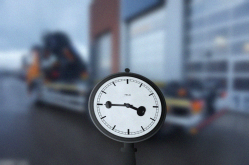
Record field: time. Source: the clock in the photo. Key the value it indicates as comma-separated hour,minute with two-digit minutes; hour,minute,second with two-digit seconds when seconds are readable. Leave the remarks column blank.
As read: 3,45
